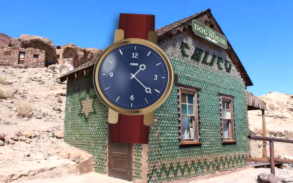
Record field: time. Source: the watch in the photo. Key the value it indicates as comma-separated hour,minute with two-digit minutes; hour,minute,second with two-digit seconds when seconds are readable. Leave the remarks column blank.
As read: 1,22
